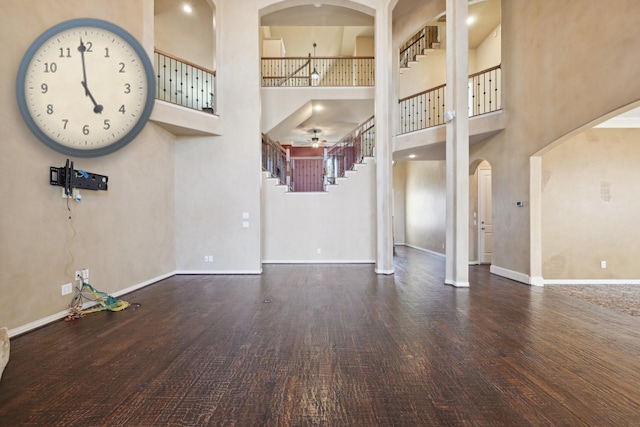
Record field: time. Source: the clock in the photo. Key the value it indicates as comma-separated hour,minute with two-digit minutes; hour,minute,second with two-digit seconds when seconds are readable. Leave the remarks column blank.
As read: 4,59
